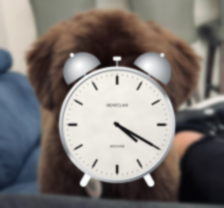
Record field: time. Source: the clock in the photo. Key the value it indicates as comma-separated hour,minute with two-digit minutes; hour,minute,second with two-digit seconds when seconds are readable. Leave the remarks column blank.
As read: 4,20
